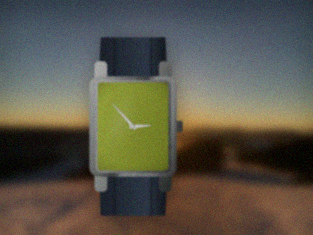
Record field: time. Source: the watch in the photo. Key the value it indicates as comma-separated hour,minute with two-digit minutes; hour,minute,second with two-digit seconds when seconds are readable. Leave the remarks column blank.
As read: 2,53
